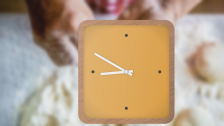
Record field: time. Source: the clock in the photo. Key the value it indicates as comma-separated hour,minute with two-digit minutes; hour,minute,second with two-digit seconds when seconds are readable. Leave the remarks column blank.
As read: 8,50
